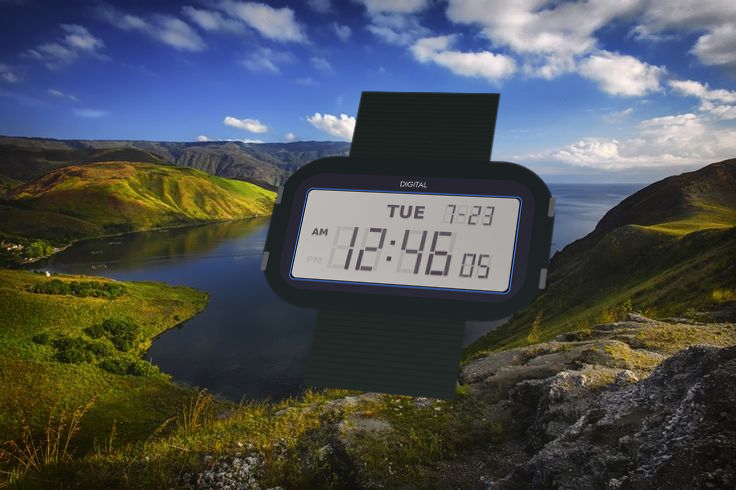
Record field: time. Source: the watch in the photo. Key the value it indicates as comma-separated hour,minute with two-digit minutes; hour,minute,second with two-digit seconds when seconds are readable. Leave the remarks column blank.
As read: 12,46,05
